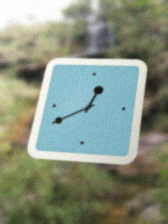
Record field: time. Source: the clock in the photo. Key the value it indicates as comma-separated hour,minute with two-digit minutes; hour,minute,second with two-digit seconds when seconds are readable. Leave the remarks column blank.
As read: 12,40
